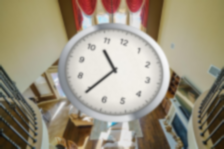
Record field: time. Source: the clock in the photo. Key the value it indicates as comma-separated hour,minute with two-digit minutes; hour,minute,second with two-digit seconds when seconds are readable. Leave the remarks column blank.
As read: 10,35
